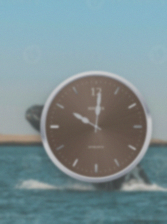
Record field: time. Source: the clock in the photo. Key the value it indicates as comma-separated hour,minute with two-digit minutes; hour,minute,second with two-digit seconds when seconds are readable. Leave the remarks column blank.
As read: 10,01
